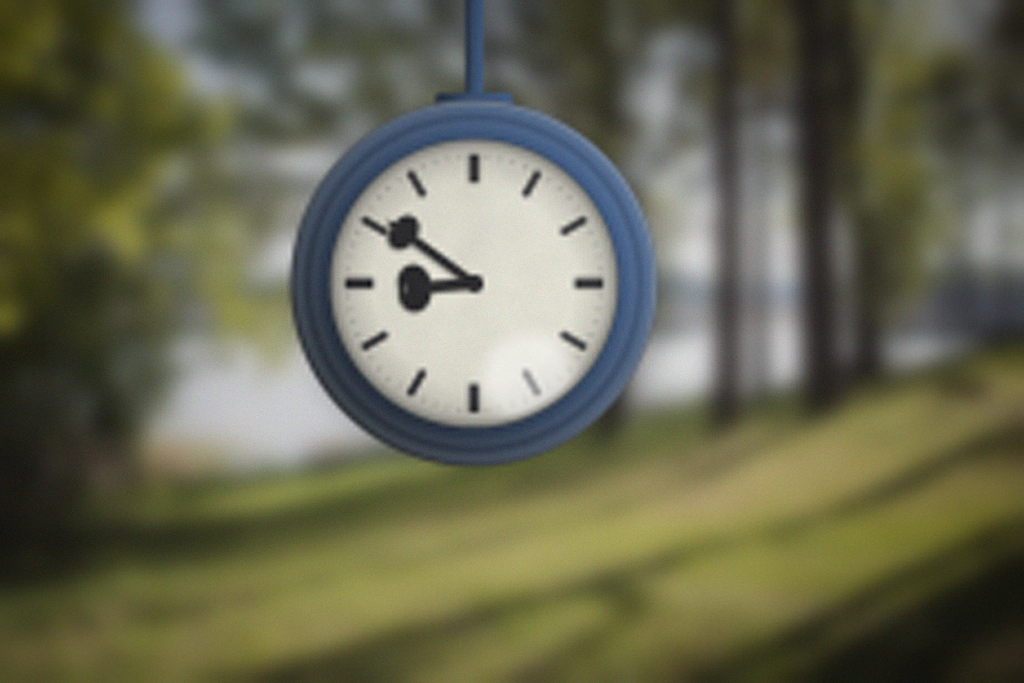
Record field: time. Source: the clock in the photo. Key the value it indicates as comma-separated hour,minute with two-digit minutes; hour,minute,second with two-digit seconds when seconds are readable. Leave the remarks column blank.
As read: 8,51
